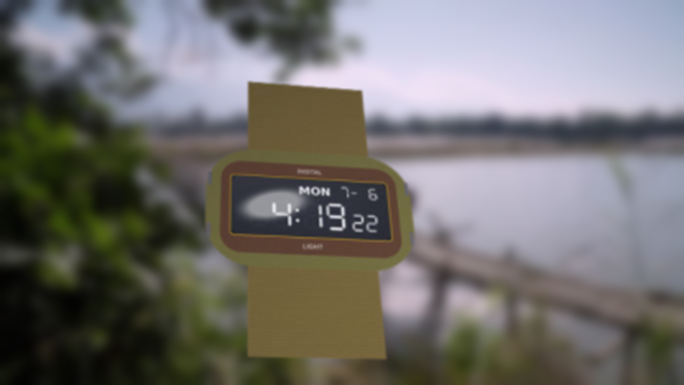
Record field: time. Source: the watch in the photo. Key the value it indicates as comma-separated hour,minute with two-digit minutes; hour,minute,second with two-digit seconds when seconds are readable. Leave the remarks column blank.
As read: 4,19,22
